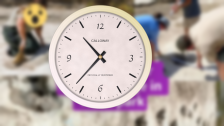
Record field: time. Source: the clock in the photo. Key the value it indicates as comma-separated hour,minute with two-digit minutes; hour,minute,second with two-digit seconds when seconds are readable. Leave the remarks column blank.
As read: 10,37
